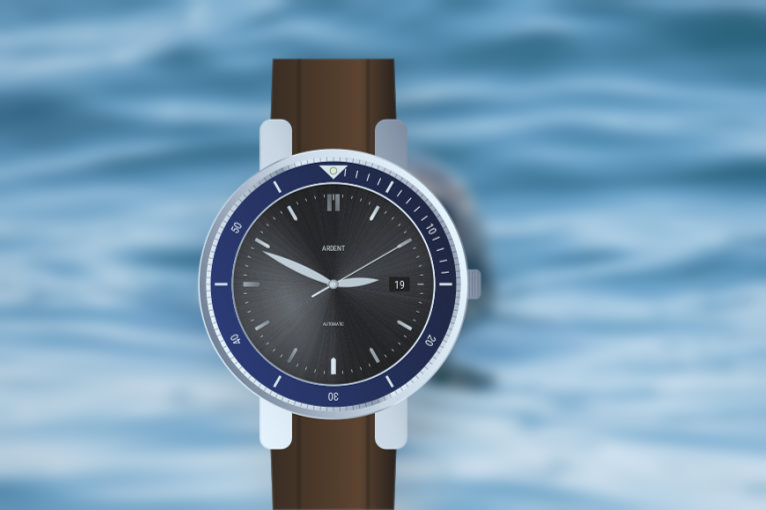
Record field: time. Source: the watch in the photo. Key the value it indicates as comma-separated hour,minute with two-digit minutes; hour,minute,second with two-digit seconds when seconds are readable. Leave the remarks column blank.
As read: 2,49,10
